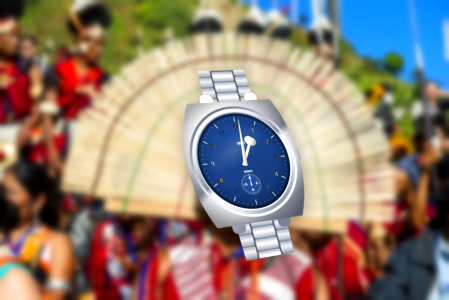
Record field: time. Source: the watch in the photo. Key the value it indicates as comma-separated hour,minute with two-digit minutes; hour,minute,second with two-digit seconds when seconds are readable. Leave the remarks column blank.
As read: 1,01
